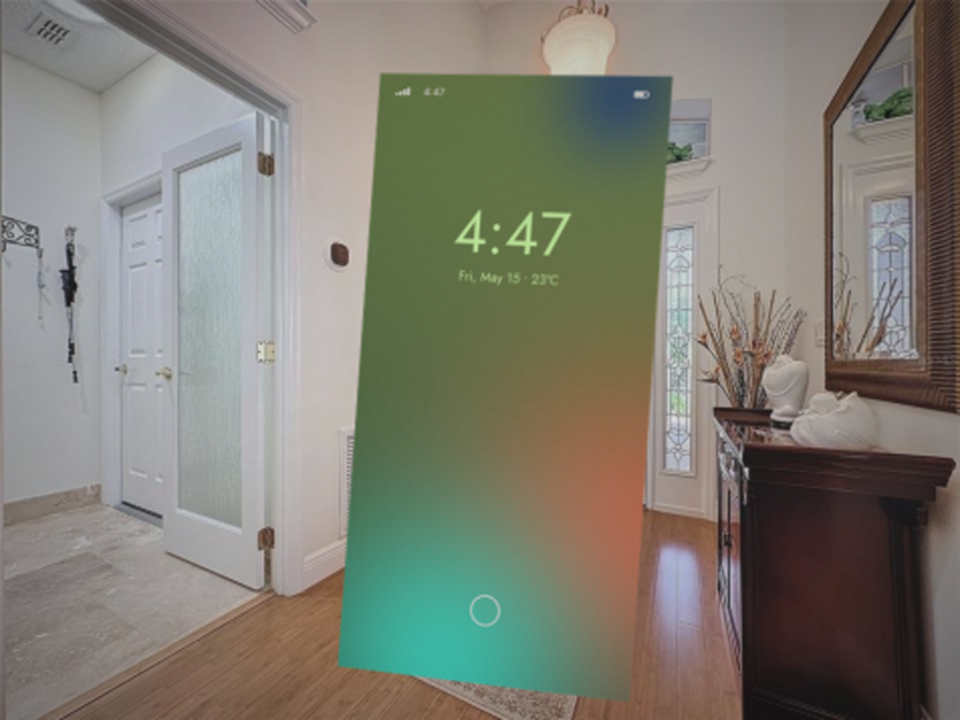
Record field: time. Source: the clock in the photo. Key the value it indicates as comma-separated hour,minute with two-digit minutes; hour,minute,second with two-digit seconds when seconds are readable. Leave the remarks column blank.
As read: 4,47
